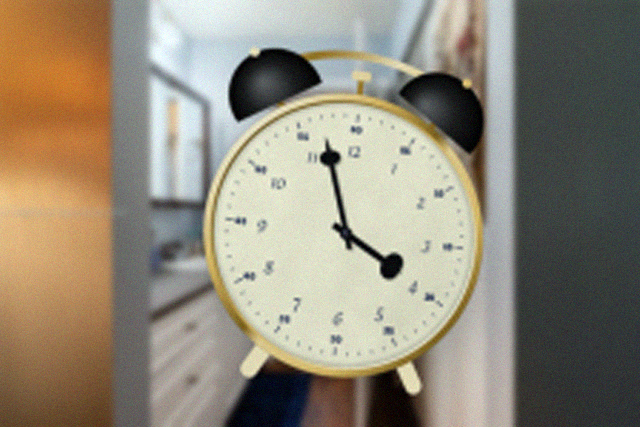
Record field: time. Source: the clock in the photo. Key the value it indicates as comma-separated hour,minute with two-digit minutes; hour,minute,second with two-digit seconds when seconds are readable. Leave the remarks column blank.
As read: 3,57
